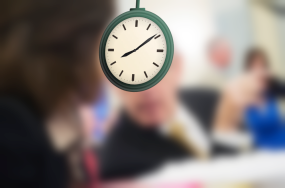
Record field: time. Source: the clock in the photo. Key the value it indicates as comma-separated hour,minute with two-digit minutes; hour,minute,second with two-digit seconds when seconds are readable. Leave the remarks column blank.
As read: 8,09
